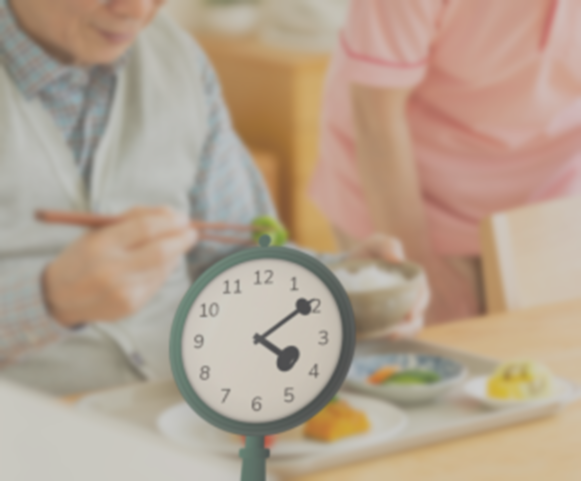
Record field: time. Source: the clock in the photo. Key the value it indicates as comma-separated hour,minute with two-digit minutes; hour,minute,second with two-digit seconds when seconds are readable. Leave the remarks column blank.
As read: 4,09
